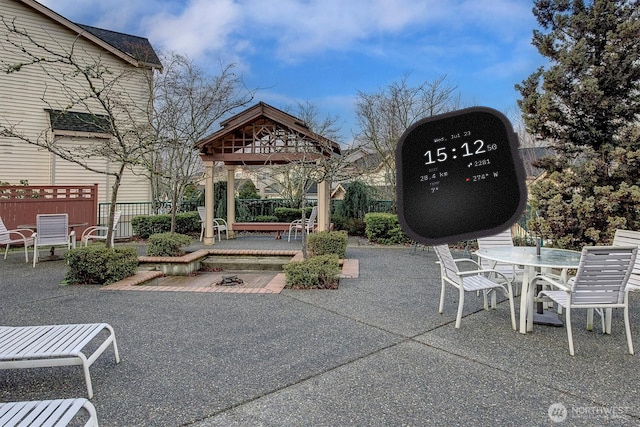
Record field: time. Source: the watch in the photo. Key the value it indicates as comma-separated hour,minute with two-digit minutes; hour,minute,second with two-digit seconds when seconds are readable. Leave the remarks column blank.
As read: 15,12,50
